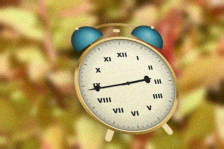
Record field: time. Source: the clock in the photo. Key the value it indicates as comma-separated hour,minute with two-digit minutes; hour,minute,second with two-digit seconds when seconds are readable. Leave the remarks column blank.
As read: 2,44
